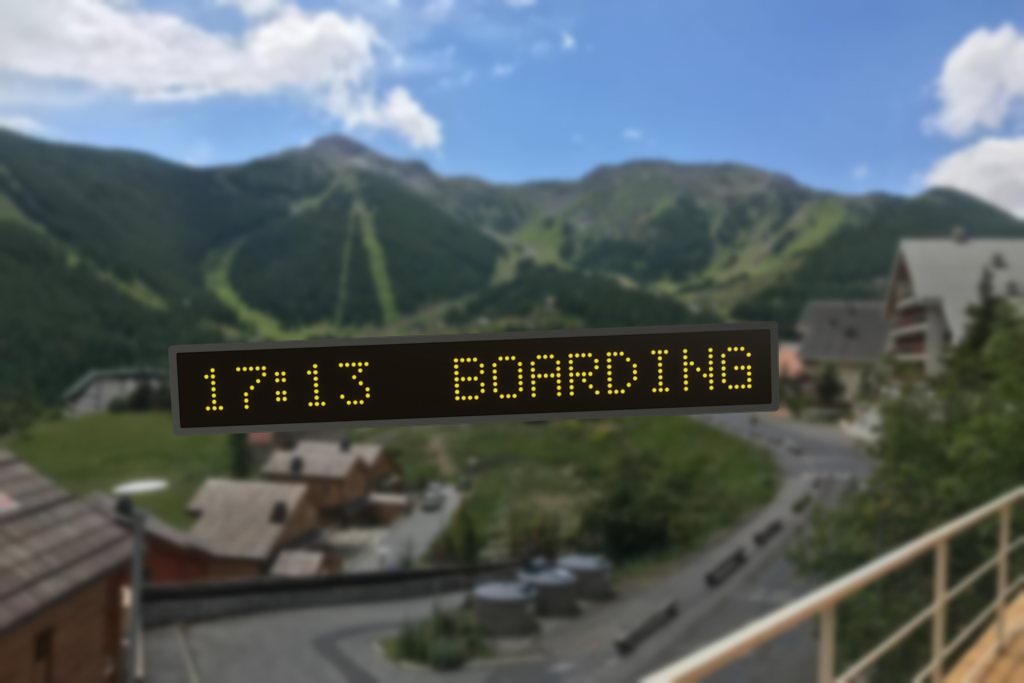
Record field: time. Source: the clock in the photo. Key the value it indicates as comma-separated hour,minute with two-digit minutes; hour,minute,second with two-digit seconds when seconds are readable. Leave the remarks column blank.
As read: 17,13
